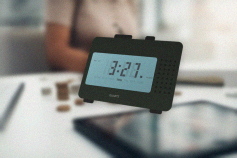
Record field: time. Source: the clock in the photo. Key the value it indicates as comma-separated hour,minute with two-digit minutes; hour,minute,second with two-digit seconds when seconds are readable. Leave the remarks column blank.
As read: 3,27
